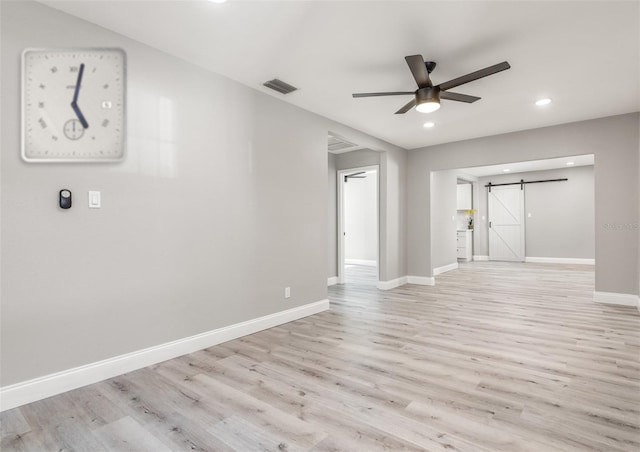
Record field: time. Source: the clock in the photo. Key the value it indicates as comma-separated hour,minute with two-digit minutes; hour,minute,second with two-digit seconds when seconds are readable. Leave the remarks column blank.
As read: 5,02
